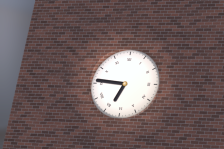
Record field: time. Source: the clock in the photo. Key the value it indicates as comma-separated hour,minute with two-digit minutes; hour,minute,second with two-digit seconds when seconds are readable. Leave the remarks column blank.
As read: 6,46
